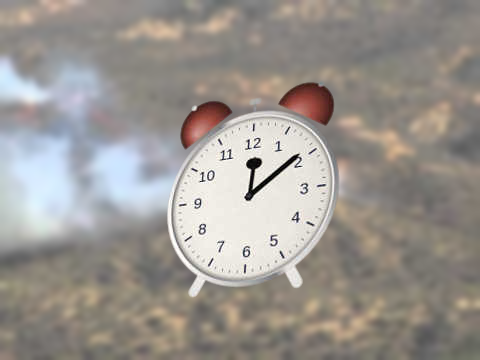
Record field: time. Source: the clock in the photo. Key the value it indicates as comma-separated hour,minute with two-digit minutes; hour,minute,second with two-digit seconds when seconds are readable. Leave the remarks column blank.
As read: 12,09
